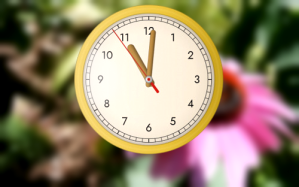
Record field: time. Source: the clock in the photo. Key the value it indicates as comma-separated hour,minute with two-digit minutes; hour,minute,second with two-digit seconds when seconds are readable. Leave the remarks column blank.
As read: 11,00,54
